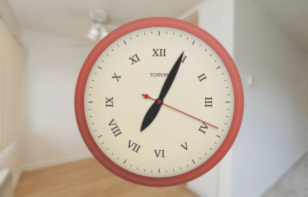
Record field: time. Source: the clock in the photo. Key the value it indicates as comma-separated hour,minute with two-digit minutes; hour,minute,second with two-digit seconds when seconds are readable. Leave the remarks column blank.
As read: 7,04,19
